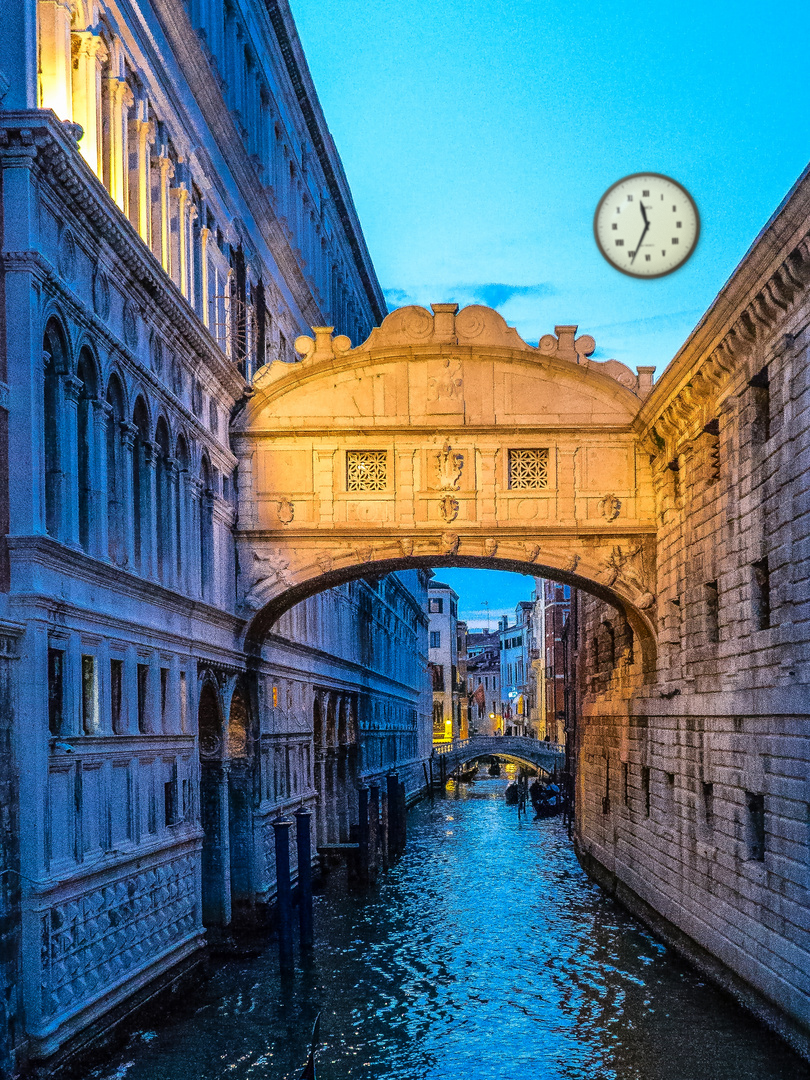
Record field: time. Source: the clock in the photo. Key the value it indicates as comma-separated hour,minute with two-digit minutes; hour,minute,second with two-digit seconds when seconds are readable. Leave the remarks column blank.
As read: 11,34
